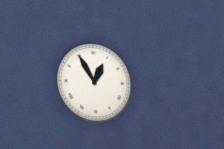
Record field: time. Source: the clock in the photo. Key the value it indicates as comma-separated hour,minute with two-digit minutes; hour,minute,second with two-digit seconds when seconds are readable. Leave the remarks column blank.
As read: 12,55
